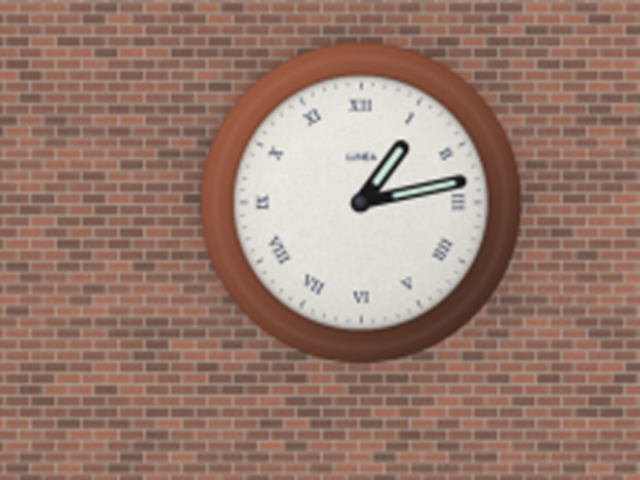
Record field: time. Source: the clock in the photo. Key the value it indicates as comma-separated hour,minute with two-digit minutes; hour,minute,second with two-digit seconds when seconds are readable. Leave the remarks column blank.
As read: 1,13
